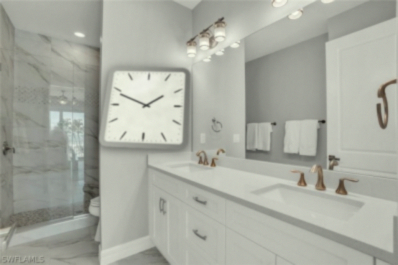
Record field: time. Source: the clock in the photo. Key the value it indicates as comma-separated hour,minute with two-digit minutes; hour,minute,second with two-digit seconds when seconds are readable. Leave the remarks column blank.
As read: 1,49
